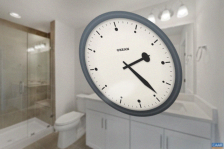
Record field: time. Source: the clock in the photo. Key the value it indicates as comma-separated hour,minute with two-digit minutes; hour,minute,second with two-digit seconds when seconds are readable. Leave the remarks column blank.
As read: 2,24
